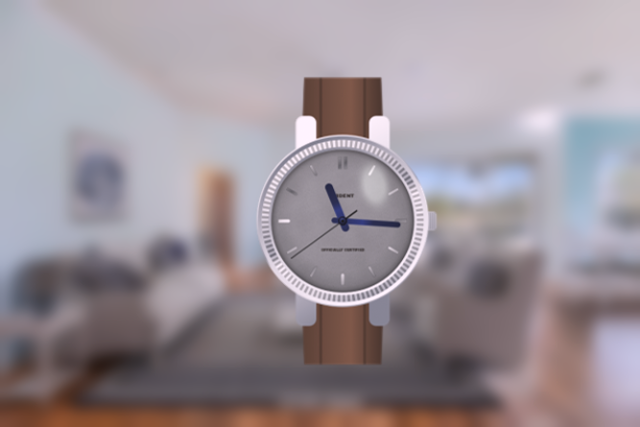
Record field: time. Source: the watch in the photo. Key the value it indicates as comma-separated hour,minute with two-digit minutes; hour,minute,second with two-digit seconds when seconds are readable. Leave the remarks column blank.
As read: 11,15,39
